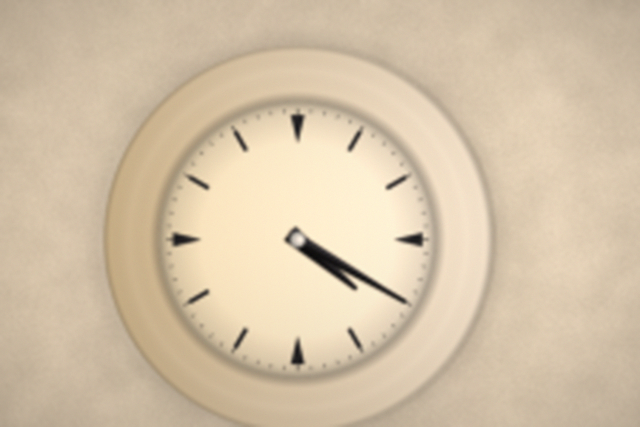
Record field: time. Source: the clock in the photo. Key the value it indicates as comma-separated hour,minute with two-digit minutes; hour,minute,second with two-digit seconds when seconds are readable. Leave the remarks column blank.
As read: 4,20
